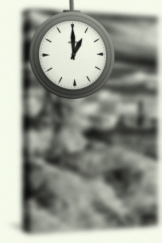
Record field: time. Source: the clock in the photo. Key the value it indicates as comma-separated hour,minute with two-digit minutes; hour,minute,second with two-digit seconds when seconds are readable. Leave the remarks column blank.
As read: 1,00
